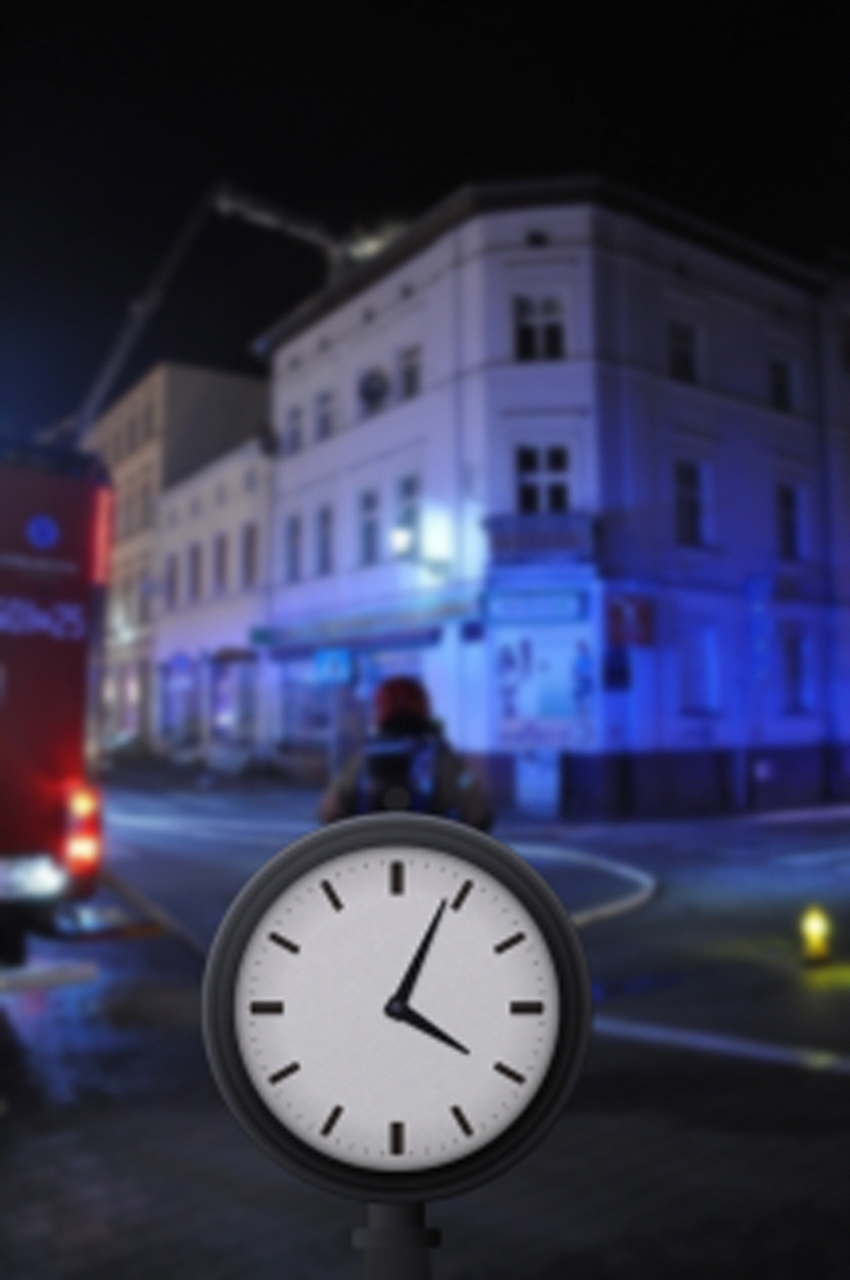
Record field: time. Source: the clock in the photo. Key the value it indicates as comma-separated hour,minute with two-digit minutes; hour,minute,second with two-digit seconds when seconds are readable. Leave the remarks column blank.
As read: 4,04
